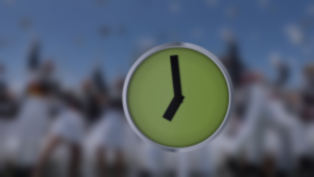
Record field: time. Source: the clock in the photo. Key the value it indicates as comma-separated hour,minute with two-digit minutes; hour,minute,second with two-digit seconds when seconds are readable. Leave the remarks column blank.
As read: 6,59
